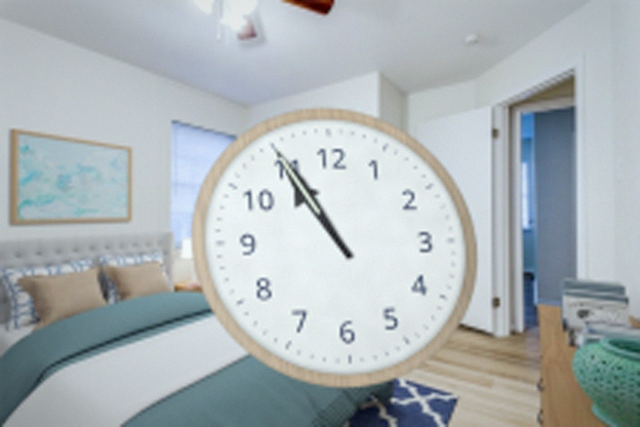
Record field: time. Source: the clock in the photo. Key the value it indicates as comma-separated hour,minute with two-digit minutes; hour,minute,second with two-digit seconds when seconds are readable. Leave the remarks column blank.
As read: 10,55
